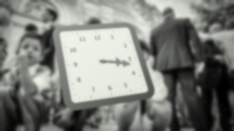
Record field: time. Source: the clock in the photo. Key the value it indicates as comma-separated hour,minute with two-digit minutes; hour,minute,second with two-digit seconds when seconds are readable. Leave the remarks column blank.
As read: 3,17
